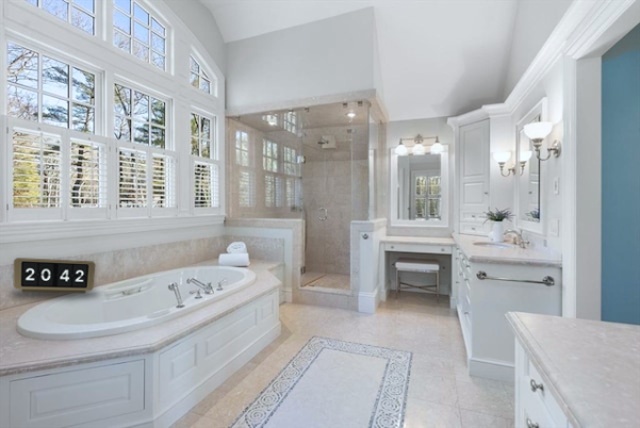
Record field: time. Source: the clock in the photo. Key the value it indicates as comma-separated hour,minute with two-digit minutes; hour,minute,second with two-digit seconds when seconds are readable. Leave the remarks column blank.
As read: 20,42
